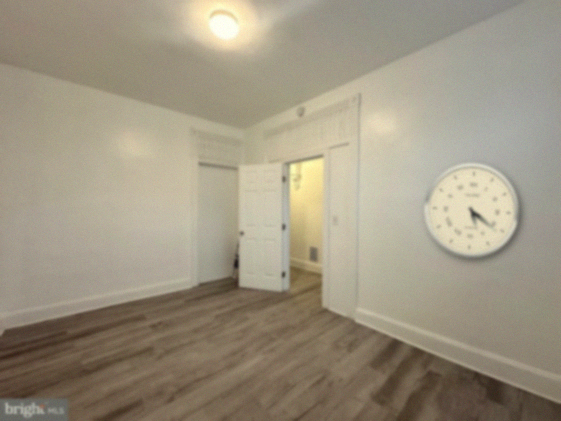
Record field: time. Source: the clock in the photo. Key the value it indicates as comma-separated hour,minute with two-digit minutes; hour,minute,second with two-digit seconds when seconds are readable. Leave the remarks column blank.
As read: 5,21
